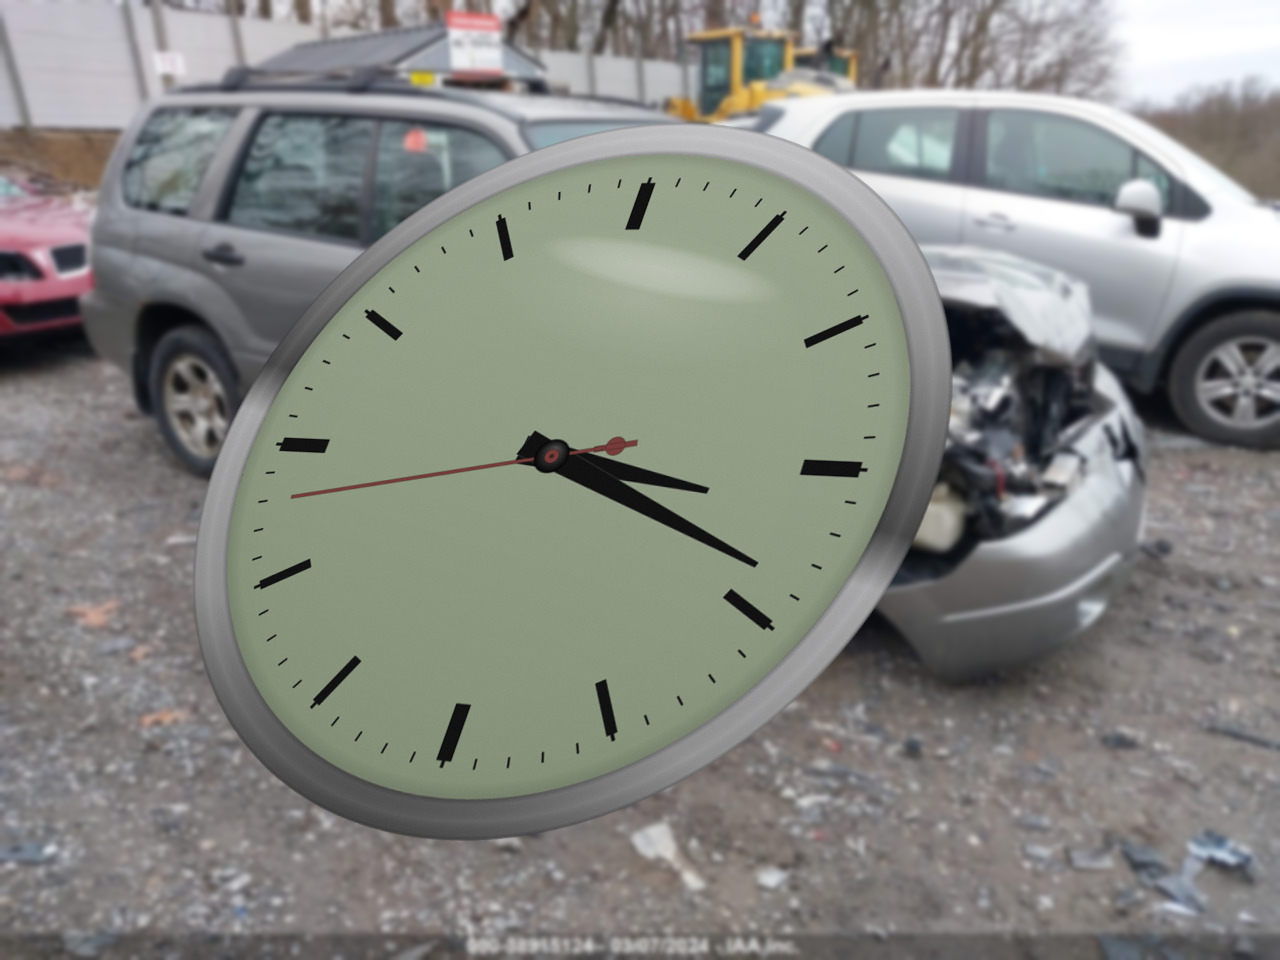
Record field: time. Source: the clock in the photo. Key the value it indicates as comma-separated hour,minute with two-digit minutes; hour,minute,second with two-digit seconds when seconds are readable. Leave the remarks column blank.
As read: 3,18,43
